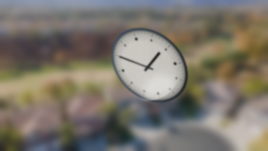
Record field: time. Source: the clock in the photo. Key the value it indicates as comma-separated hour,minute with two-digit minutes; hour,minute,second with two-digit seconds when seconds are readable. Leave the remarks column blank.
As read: 1,50
